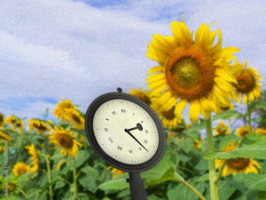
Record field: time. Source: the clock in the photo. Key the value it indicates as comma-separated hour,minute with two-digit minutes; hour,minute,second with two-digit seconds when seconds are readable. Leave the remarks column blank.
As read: 2,23
